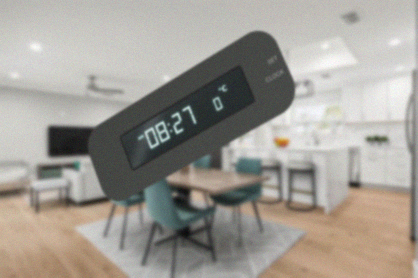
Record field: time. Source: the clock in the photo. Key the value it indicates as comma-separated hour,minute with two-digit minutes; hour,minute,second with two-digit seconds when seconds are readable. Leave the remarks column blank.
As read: 8,27
